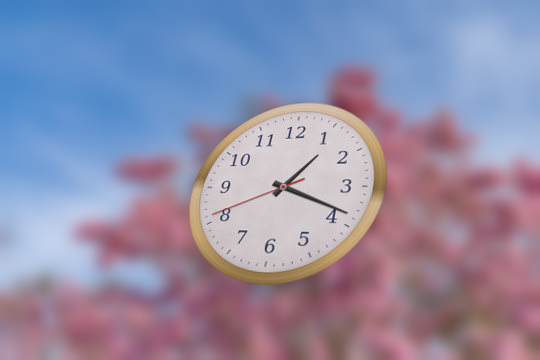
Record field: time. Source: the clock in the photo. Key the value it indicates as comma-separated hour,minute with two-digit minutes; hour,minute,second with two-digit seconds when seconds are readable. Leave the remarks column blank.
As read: 1,18,41
